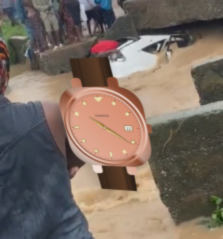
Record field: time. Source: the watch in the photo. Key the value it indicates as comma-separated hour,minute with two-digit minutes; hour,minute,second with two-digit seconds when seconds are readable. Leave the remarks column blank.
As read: 10,21
